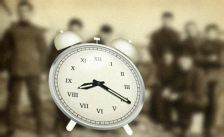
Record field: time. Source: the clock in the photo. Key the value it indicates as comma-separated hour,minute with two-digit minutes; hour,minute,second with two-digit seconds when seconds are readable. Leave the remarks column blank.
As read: 8,20
